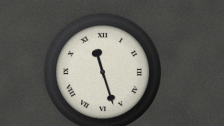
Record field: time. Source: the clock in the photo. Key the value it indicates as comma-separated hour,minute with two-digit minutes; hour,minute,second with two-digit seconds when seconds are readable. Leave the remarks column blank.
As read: 11,27
